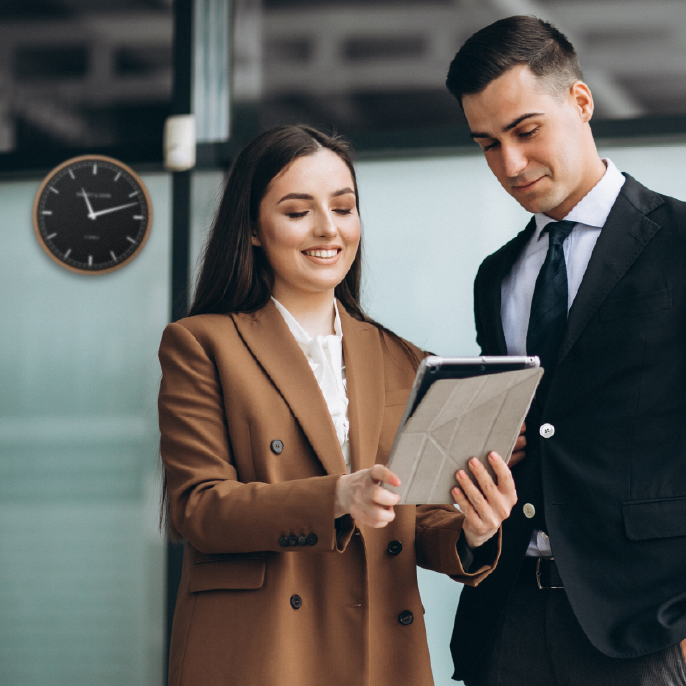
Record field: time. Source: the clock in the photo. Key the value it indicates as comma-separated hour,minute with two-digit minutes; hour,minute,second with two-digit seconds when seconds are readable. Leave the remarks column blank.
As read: 11,12
